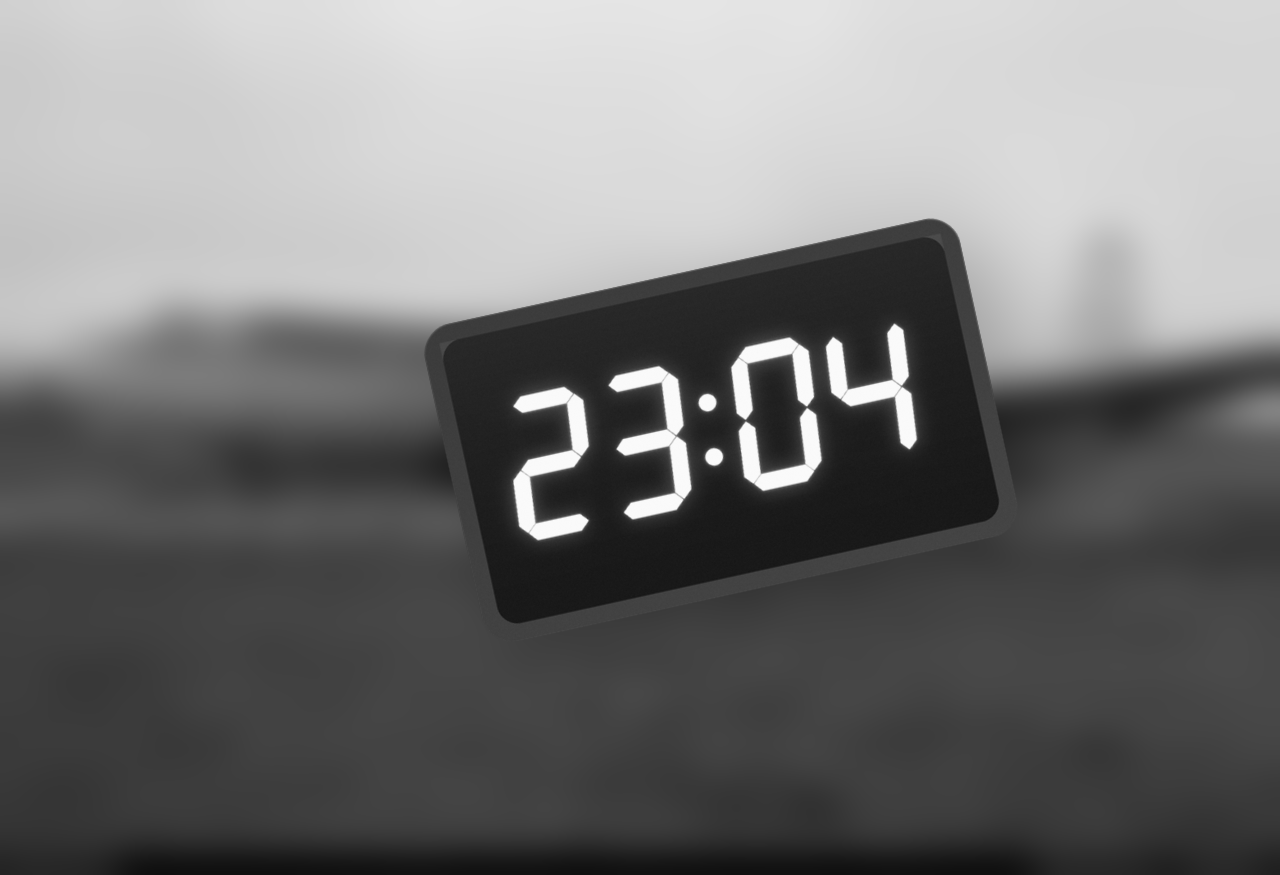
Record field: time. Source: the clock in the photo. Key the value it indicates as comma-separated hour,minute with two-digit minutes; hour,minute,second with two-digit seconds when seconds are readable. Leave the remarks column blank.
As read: 23,04
